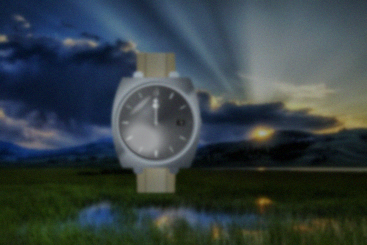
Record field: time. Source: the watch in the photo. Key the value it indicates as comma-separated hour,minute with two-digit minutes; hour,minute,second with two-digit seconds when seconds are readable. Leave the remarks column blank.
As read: 12,00
